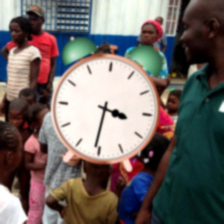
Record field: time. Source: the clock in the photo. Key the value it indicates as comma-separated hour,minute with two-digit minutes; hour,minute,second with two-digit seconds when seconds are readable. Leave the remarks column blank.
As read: 3,31
